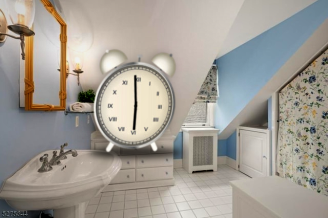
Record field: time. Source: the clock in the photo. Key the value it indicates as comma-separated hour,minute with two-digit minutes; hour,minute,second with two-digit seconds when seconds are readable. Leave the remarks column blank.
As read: 5,59
